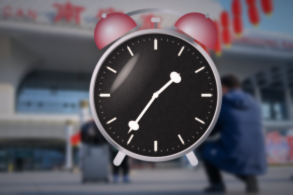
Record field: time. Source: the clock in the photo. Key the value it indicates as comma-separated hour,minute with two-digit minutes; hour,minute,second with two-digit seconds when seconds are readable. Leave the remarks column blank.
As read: 1,36
